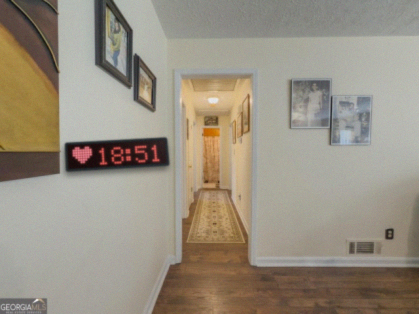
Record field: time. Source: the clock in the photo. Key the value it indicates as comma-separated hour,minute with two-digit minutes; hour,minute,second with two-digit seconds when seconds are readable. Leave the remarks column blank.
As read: 18,51
